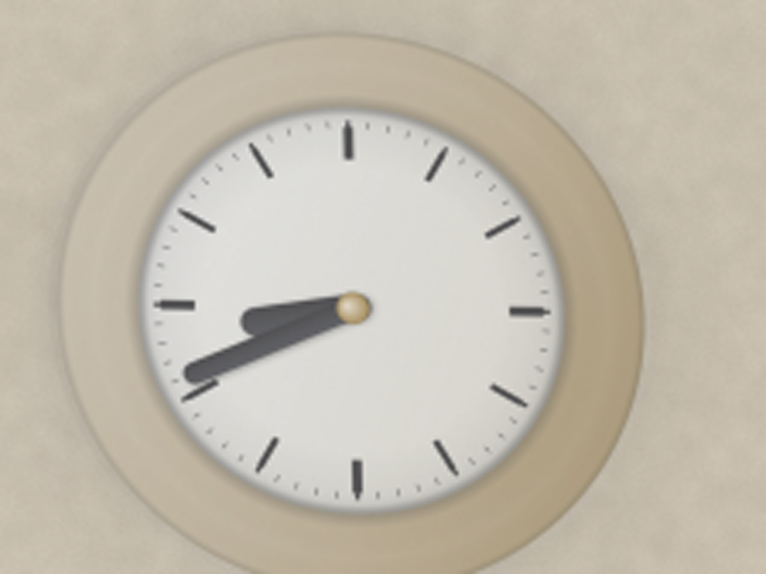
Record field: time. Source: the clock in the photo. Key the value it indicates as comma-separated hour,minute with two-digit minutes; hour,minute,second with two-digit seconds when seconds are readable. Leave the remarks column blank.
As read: 8,41
